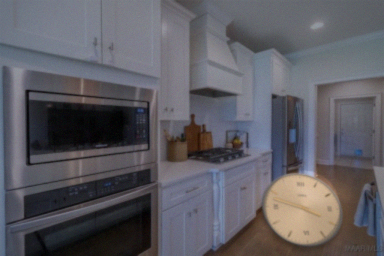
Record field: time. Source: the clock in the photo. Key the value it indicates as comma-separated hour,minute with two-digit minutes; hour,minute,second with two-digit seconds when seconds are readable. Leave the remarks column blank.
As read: 3,48
